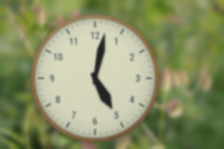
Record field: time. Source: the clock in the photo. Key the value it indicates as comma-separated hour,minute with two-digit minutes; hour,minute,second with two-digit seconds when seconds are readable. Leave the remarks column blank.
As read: 5,02
